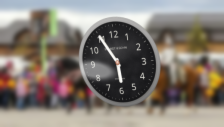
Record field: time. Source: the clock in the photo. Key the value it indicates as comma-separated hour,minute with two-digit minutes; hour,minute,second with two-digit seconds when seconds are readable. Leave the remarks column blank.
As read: 5,55
